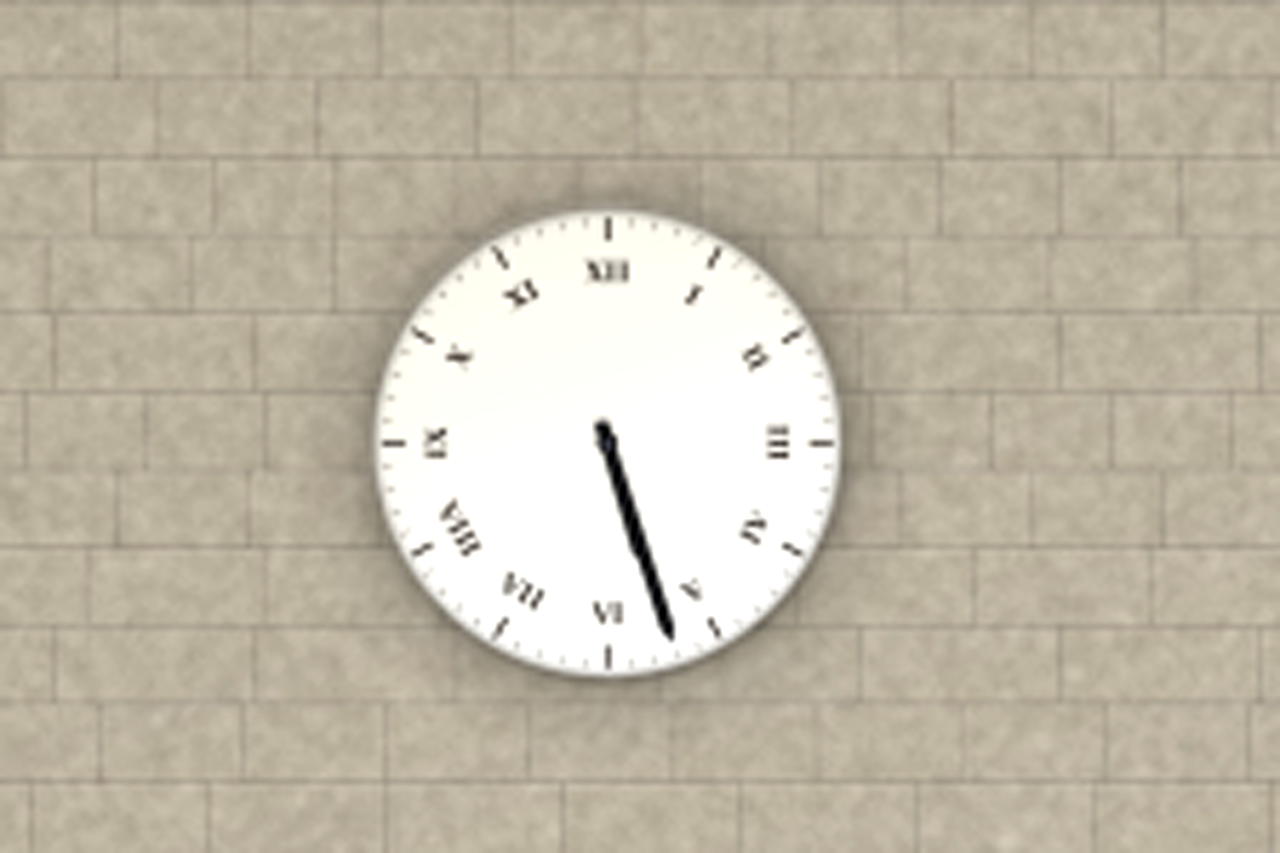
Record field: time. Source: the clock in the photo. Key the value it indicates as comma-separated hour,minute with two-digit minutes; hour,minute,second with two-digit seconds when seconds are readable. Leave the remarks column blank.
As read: 5,27
